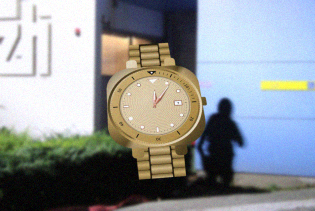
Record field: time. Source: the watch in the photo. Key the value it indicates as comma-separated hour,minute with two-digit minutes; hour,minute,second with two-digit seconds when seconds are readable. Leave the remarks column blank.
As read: 12,06
